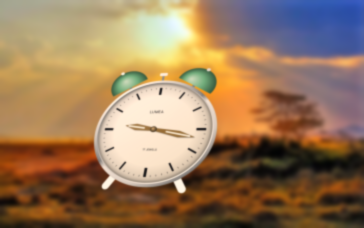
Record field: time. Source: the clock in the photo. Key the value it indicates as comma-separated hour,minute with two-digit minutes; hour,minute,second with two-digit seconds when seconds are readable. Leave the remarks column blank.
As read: 9,17
